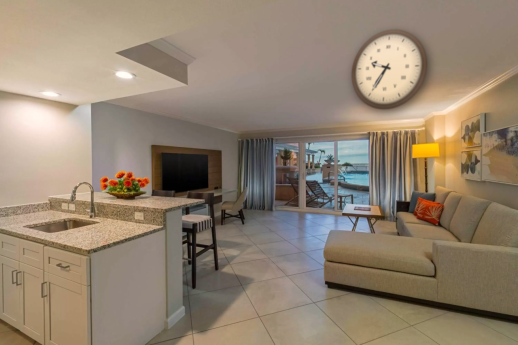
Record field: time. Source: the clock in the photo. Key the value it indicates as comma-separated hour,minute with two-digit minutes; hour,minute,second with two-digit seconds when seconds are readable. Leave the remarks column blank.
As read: 9,35
